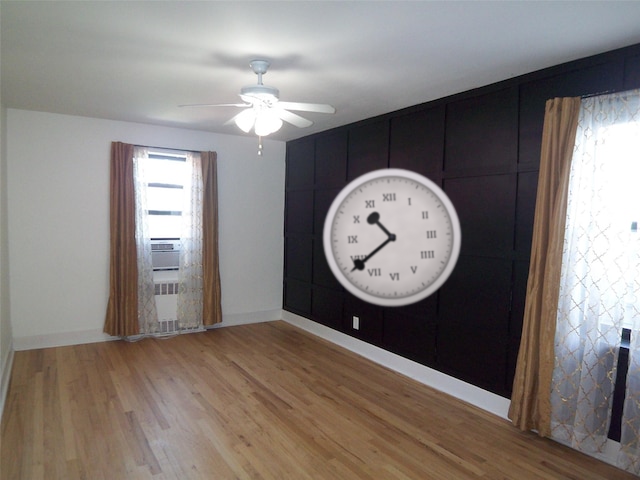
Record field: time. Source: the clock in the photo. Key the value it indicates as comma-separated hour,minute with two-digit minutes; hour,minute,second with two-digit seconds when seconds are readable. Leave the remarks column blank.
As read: 10,39
